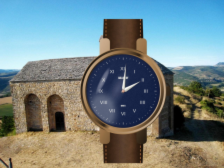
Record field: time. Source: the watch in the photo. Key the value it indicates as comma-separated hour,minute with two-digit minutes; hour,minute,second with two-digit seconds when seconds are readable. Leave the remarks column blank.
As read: 2,01
